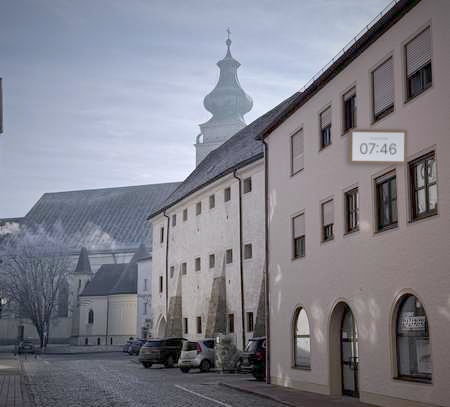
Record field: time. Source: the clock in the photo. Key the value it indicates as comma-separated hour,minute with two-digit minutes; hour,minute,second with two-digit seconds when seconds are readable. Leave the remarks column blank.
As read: 7,46
